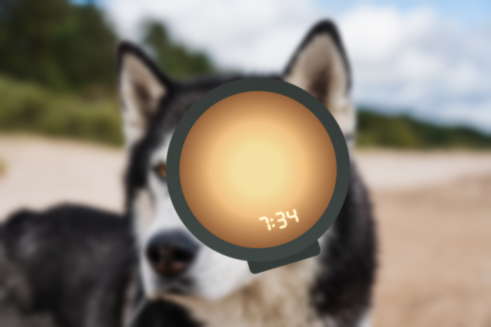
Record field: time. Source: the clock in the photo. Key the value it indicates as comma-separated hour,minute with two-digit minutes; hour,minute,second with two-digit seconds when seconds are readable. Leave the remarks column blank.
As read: 7,34
